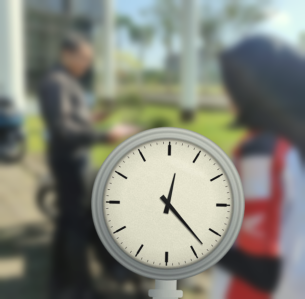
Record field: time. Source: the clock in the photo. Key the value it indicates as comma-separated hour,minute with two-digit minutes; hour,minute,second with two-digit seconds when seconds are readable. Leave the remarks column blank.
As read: 12,23
